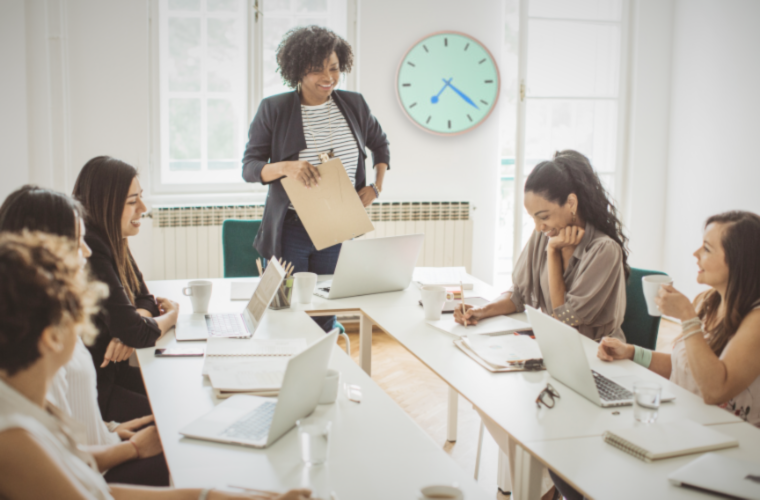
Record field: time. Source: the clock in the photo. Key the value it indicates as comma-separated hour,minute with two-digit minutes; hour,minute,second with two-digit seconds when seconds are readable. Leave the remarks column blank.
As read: 7,22
